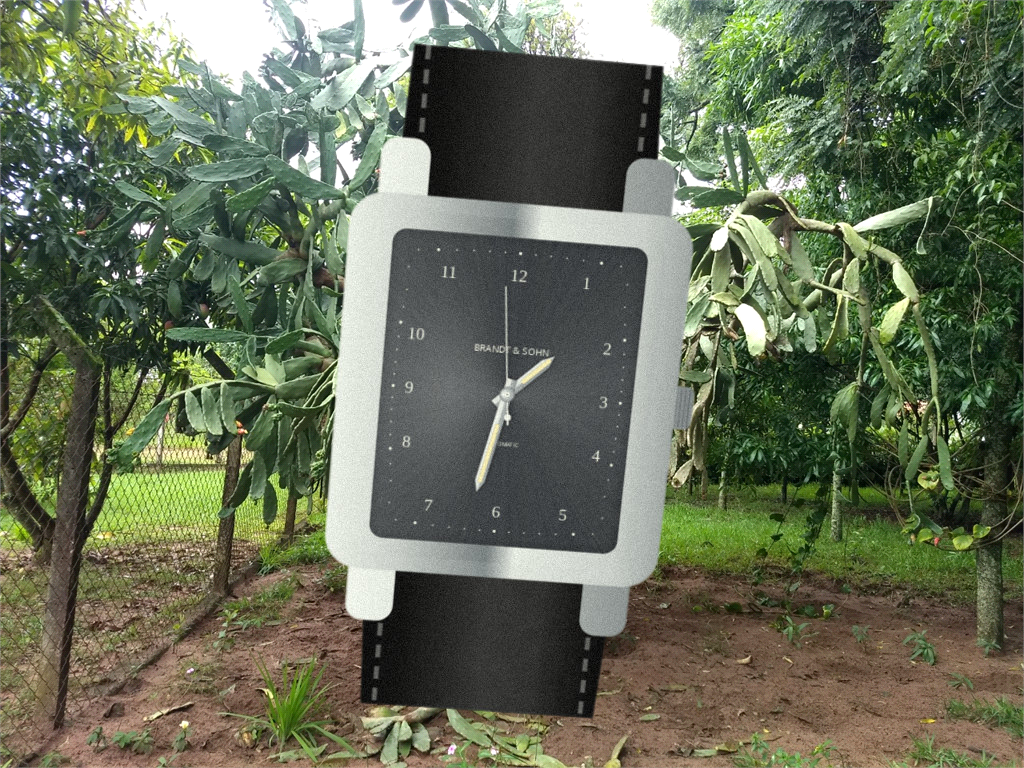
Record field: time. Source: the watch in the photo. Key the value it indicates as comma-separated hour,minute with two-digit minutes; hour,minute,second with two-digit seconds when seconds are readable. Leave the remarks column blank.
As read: 1,31,59
